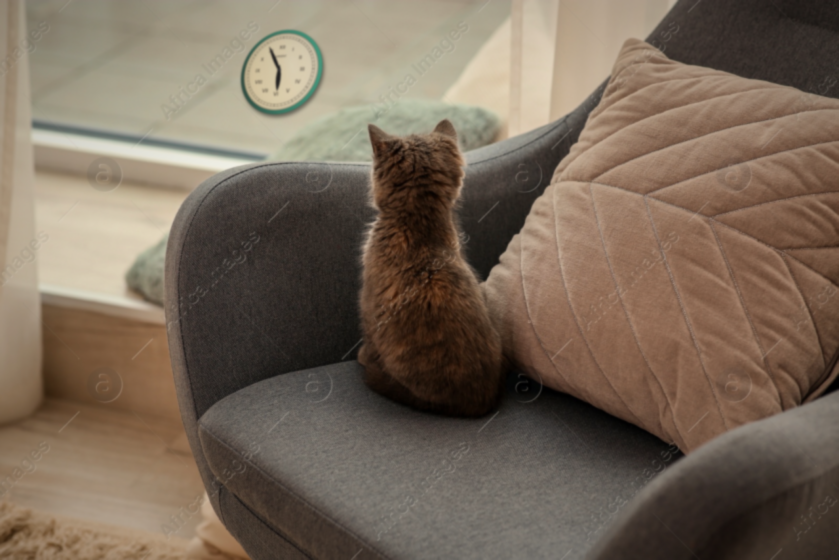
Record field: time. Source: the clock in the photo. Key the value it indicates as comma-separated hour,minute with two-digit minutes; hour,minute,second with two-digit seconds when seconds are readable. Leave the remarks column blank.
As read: 5,55
